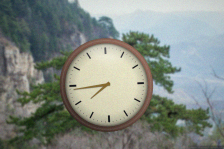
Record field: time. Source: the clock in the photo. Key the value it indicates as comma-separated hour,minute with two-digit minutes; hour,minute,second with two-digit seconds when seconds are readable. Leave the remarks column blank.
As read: 7,44
